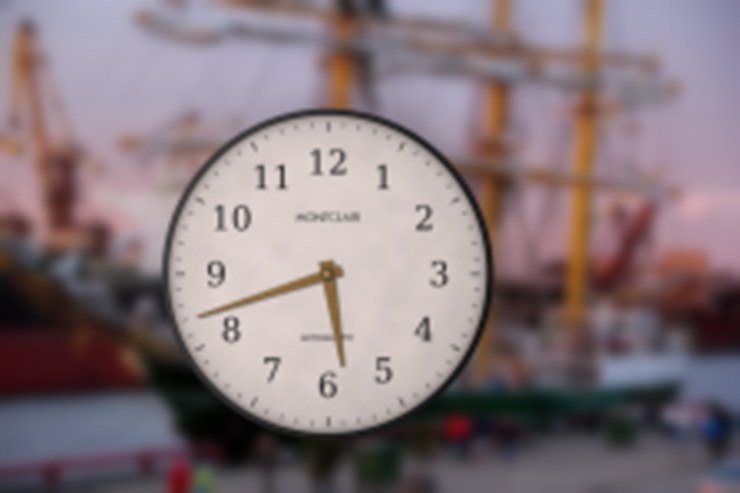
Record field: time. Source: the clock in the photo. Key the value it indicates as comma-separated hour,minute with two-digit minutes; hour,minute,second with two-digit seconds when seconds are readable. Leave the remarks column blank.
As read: 5,42
